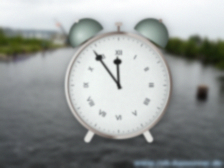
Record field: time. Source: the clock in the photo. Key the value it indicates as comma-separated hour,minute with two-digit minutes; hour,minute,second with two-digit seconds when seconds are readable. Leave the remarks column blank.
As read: 11,54
